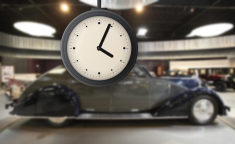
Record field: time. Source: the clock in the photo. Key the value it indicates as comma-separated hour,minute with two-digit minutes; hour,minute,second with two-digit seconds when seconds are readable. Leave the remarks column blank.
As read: 4,04
